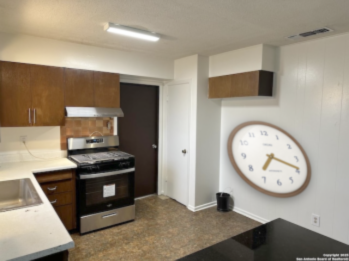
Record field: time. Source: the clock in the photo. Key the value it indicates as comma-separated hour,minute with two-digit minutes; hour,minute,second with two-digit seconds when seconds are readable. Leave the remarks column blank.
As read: 7,19
